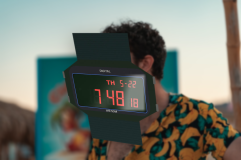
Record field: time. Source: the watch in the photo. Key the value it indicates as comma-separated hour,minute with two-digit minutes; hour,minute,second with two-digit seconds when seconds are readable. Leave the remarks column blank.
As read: 7,48,18
